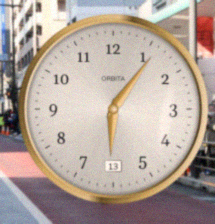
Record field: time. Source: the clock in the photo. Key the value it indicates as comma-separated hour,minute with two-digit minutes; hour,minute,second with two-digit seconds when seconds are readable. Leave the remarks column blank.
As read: 6,06
